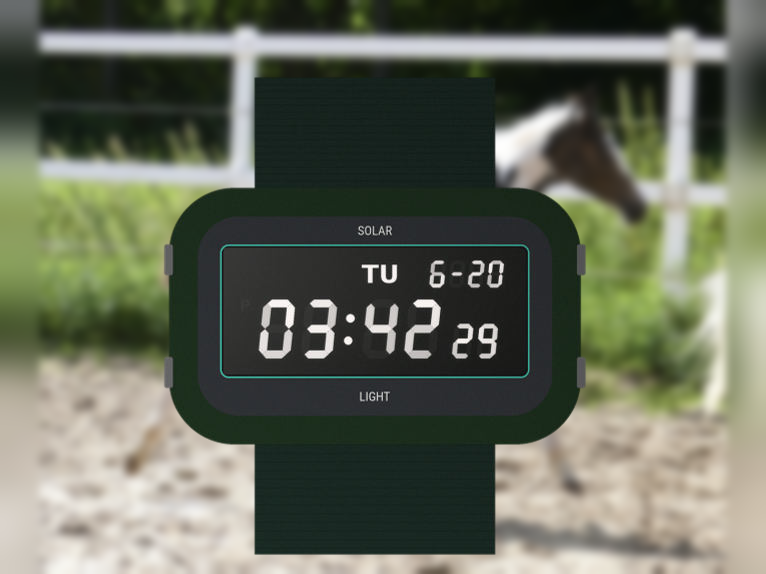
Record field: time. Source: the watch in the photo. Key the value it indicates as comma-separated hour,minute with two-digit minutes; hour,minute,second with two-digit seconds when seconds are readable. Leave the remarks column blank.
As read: 3,42,29
